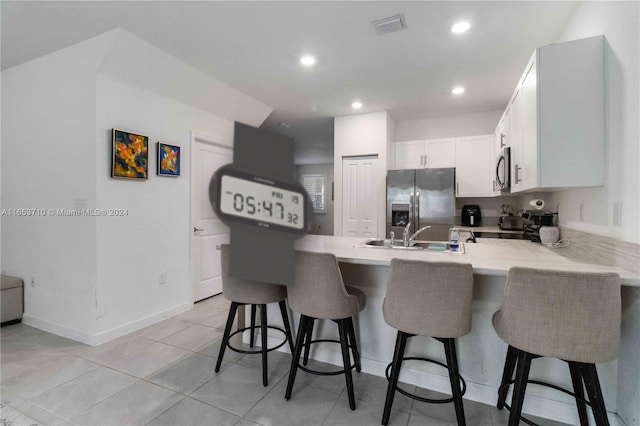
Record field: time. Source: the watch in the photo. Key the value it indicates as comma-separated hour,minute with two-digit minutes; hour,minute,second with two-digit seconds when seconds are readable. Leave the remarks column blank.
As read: 5,47
